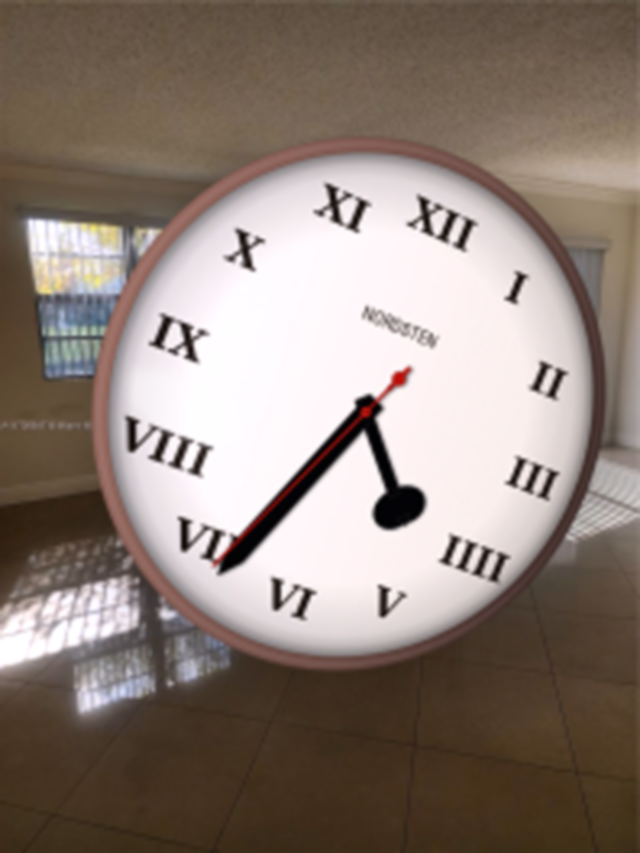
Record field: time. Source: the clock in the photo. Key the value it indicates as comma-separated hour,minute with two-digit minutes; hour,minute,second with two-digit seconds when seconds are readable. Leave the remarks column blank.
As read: 4,33,34
